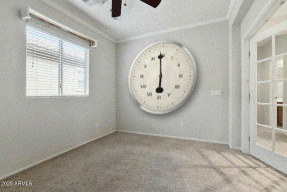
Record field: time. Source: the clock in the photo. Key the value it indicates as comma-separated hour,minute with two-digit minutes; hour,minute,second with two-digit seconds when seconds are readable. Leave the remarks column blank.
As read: 5,59
